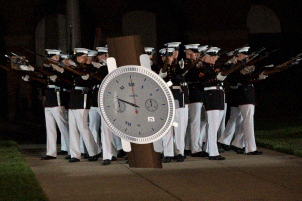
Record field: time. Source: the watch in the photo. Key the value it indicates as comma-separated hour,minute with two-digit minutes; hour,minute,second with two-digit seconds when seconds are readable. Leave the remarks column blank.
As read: 9,49
